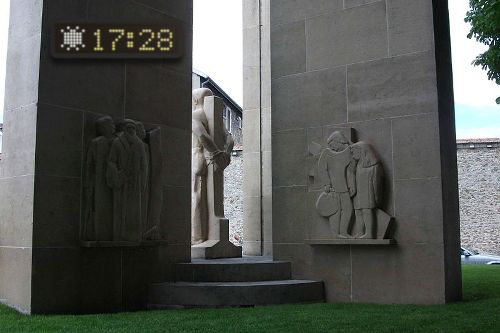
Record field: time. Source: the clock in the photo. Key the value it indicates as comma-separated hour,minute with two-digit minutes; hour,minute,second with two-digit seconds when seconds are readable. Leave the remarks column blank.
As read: 17,28
